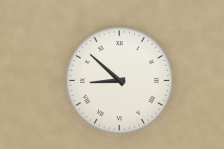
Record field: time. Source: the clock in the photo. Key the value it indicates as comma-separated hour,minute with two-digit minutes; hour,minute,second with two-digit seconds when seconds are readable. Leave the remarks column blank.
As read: 8,52
